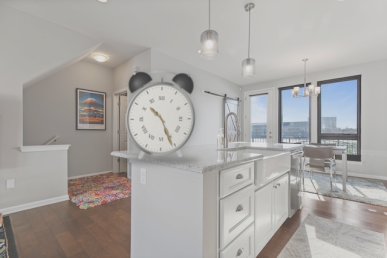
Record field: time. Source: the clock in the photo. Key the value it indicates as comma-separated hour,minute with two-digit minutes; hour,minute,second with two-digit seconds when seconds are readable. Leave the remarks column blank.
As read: 10,26
